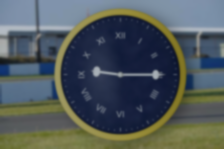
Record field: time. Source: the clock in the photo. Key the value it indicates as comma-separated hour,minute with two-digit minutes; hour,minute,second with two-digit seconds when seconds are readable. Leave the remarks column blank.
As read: 9,15
